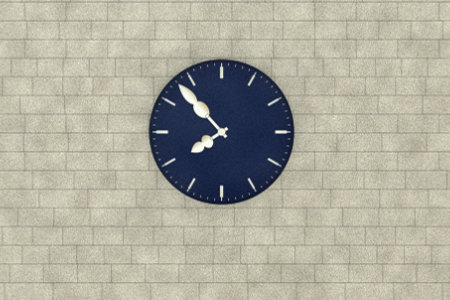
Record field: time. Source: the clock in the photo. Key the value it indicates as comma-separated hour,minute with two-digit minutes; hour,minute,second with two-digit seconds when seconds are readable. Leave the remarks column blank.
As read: 7,53
